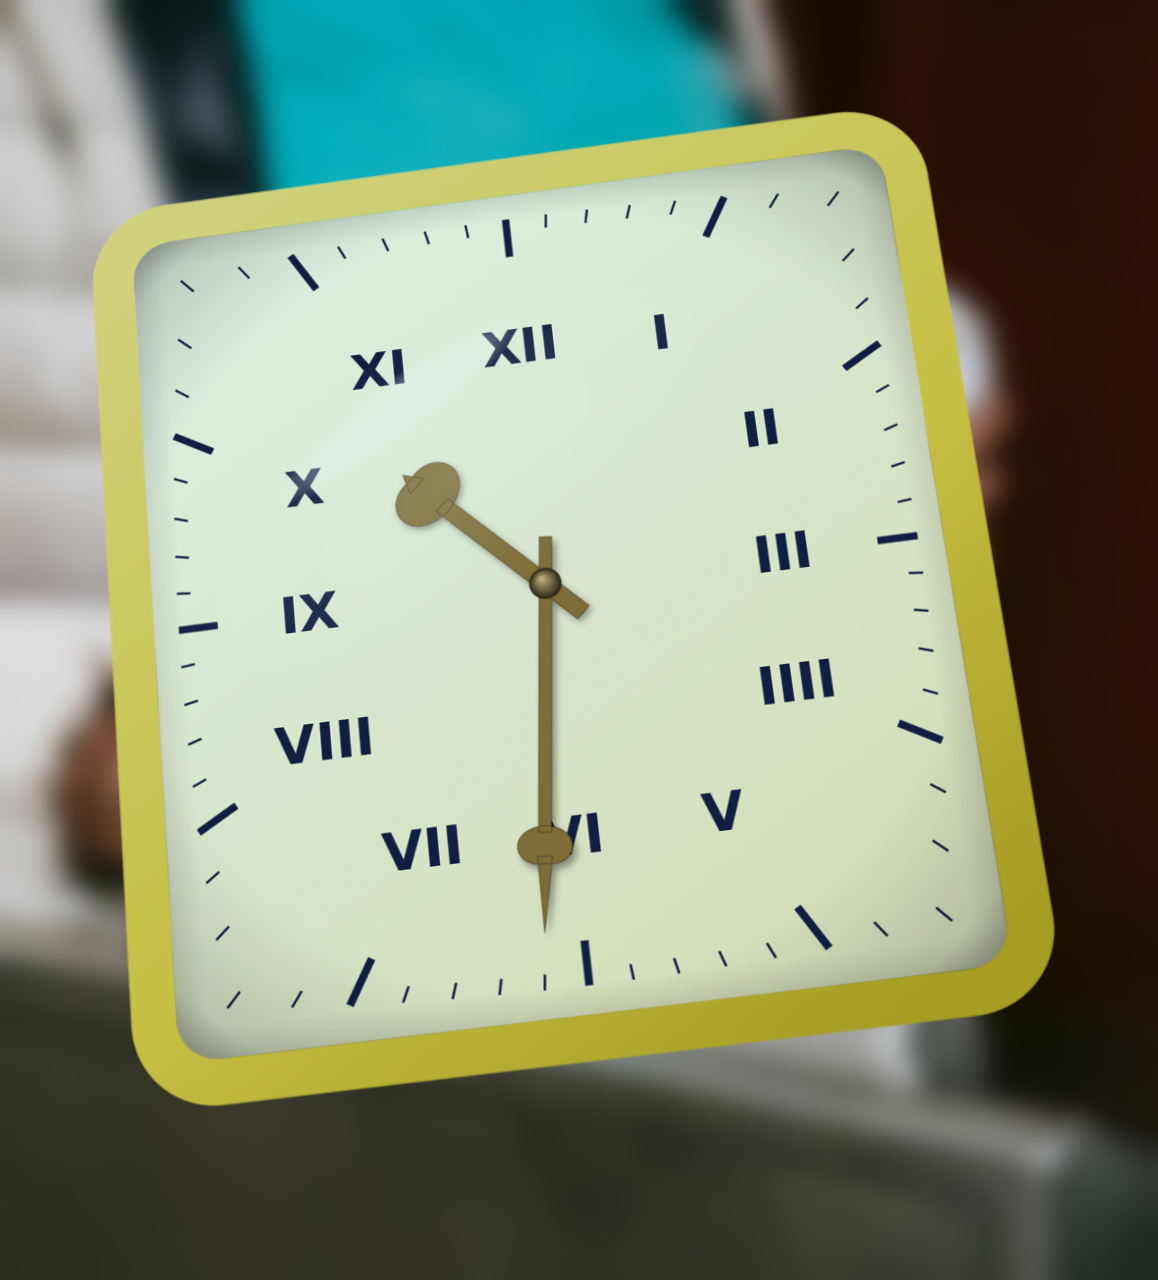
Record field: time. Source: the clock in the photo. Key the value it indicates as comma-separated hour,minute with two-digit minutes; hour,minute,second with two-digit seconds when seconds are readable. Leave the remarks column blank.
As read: 10,31
